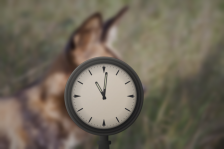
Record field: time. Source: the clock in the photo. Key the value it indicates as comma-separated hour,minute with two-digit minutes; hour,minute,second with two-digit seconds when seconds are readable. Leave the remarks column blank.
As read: 11,01
